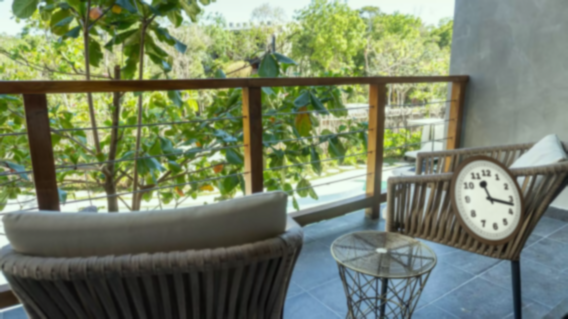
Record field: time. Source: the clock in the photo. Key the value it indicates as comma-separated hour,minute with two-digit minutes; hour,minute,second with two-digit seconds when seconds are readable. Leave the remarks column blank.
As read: 11,17
